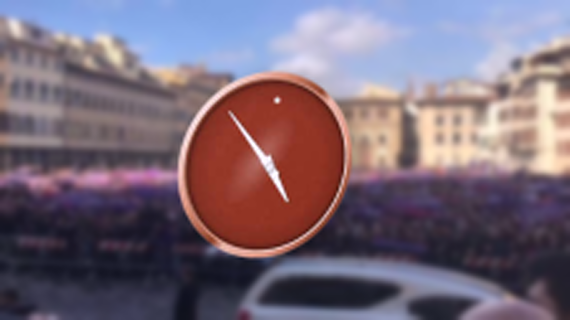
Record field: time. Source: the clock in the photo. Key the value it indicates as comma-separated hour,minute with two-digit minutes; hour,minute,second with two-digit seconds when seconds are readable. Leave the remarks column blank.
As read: 4,53
